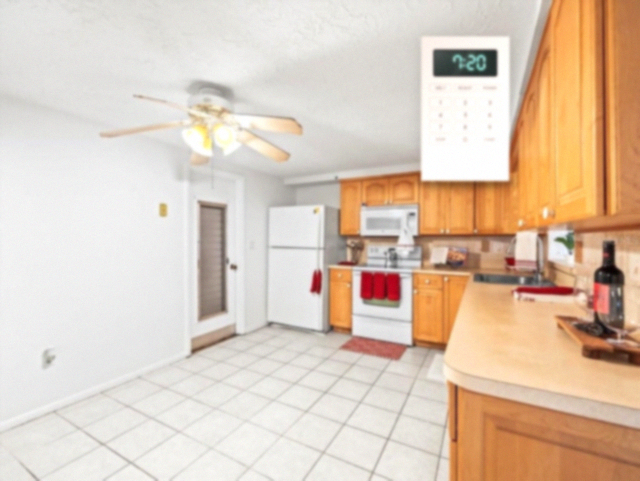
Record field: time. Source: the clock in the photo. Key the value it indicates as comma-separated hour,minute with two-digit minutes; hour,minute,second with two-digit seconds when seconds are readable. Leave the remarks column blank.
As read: 7,20
